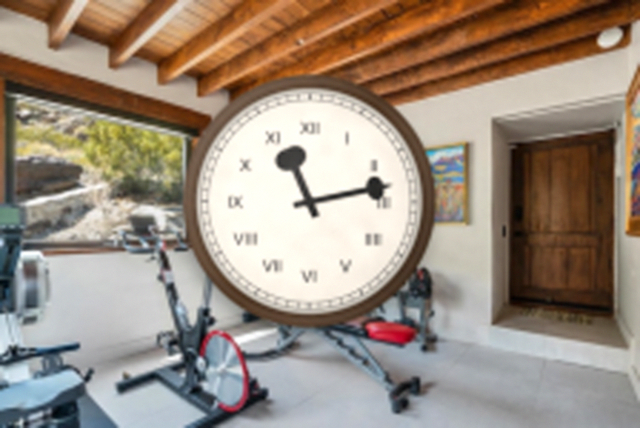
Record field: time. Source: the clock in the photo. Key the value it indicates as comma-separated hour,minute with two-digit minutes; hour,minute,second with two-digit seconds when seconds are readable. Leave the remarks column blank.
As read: 11,13
